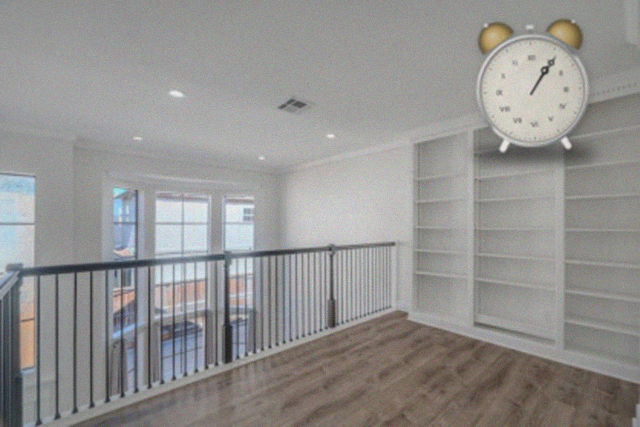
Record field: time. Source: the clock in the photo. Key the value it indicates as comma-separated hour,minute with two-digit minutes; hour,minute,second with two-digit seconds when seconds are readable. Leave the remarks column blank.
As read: 1,06
